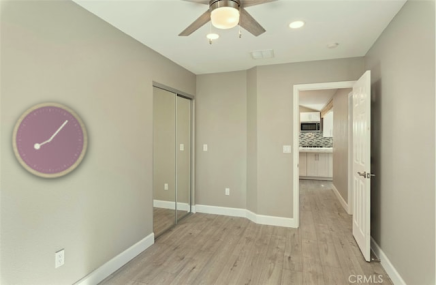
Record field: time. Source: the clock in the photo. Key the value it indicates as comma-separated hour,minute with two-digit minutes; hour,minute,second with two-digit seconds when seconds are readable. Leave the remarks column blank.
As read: 8,07
